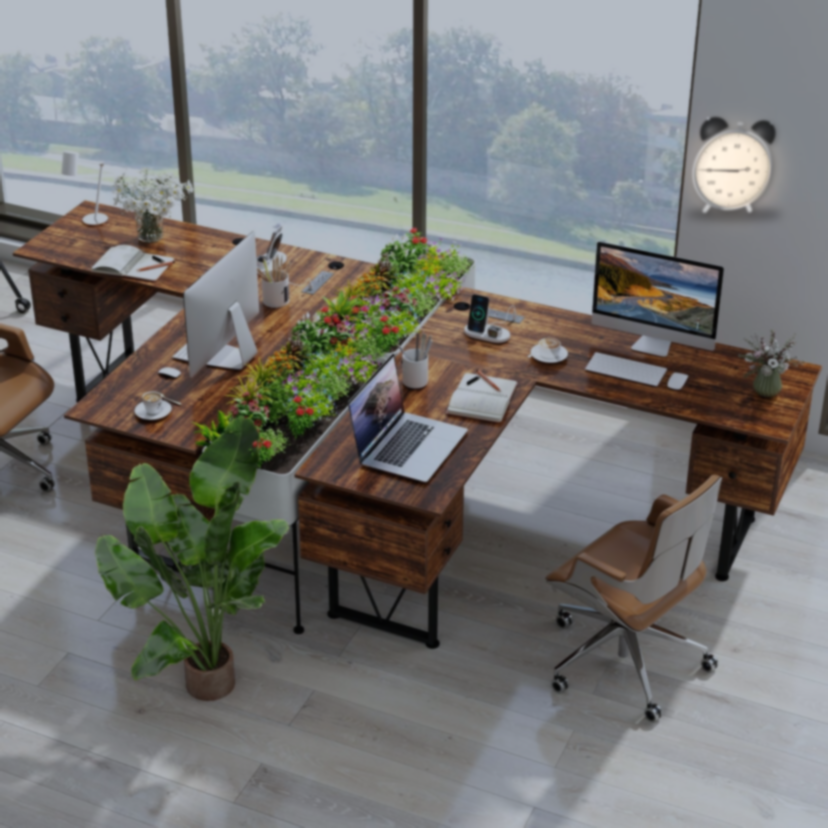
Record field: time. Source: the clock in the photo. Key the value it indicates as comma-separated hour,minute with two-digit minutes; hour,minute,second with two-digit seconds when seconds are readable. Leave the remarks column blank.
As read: 2,45
